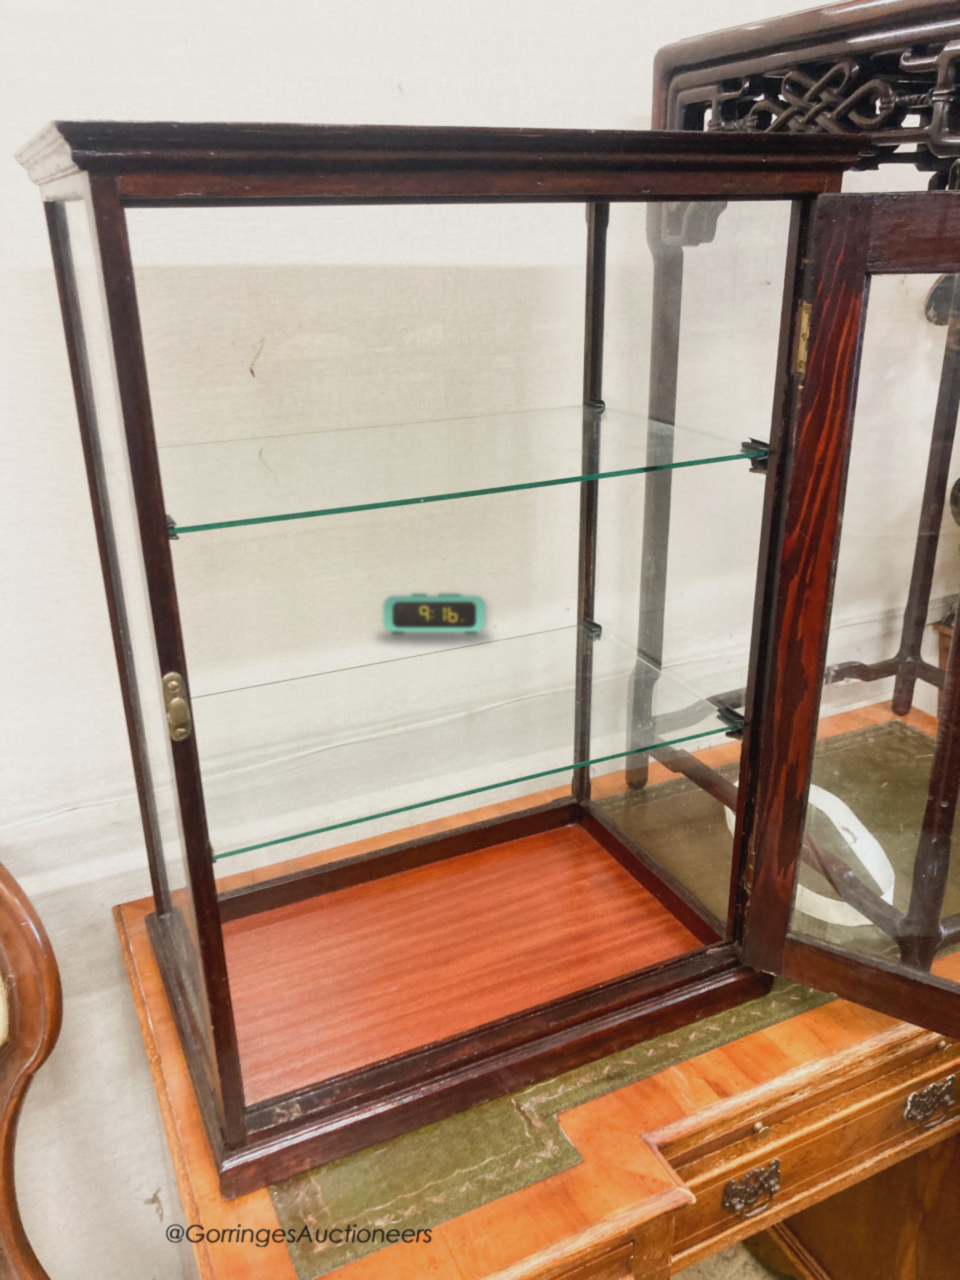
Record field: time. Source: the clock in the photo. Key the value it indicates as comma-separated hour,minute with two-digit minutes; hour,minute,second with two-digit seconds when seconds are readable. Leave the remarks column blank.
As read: 9,16
